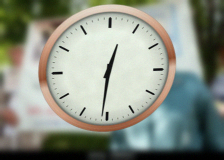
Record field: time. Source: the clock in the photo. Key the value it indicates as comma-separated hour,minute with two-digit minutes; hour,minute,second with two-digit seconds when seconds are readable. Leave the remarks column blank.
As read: 12,31
